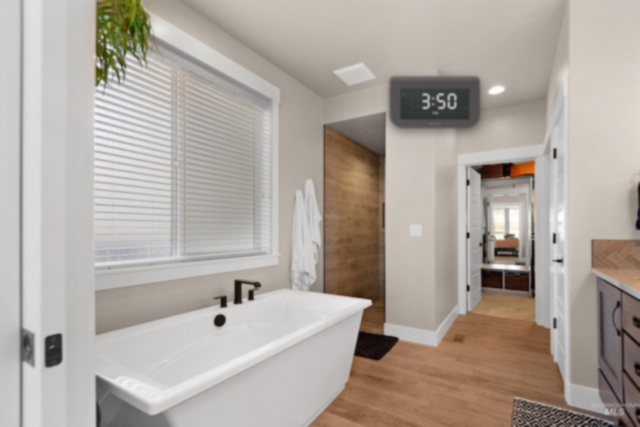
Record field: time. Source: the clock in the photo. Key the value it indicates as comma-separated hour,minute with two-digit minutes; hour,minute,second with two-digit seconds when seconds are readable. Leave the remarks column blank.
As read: 3,50
